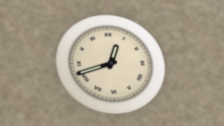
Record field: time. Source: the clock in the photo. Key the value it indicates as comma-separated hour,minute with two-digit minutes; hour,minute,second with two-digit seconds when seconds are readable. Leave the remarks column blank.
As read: 12,42
